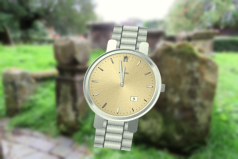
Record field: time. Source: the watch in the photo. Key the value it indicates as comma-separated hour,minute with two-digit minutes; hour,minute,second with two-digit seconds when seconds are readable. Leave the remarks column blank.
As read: 11,58
